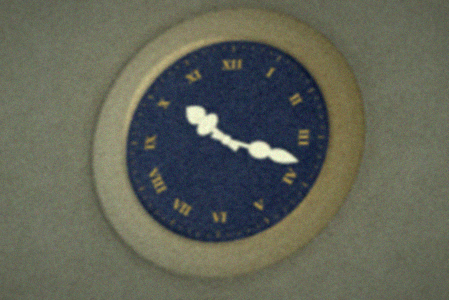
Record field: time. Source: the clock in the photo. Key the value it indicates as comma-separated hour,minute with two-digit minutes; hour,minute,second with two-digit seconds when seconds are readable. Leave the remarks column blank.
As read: 10,18
